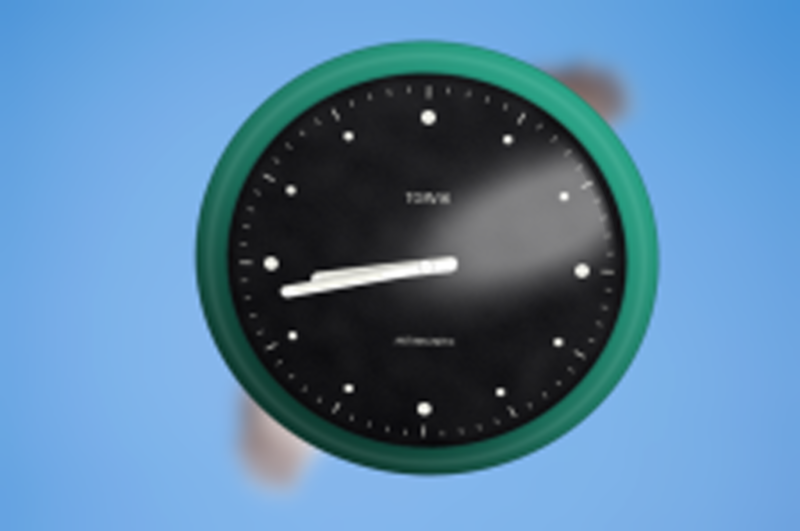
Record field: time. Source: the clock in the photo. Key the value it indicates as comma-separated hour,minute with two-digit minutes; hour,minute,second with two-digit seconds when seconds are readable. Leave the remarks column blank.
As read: 8,43
